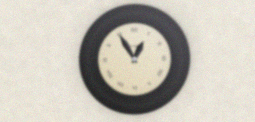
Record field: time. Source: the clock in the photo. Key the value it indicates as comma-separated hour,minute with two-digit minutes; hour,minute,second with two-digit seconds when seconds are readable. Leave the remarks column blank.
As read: 12,55
